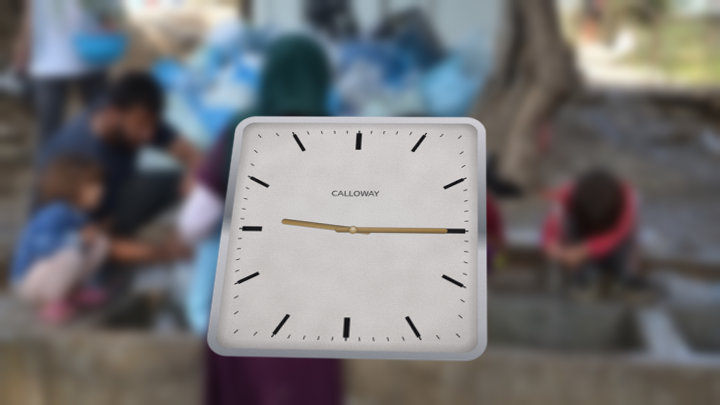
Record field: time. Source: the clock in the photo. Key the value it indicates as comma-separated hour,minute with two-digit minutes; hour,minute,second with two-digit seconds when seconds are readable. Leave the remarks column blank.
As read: 9,15
